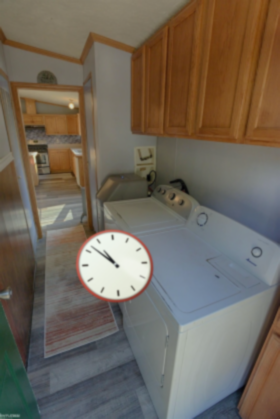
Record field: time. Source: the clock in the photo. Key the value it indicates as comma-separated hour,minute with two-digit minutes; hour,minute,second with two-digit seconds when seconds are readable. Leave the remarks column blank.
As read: 10,52
